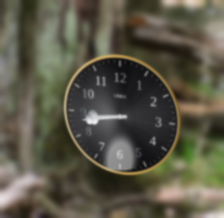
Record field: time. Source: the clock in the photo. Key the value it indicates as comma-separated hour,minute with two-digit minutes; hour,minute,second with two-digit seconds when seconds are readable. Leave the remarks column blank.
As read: 8,43
